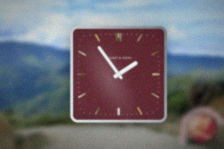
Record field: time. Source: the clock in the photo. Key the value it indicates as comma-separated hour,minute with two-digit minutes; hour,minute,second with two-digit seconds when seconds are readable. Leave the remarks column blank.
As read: 1,54
